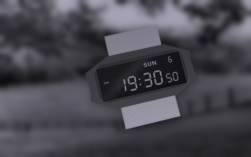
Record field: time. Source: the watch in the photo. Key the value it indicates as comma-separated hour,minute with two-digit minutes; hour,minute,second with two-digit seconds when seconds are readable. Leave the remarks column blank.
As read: 19,30,50
